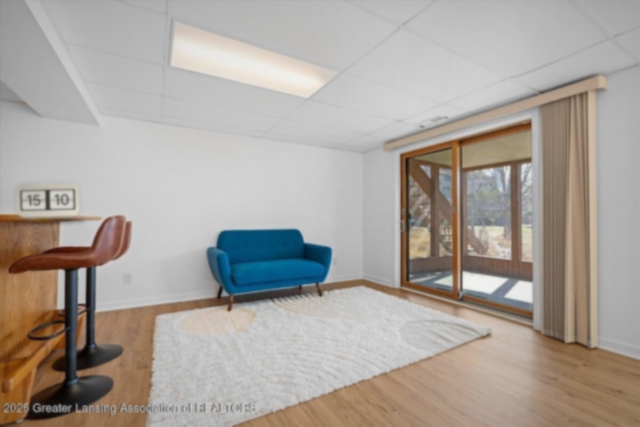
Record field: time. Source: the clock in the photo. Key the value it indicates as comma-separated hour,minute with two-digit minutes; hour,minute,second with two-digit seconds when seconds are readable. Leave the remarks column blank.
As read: 15,10
